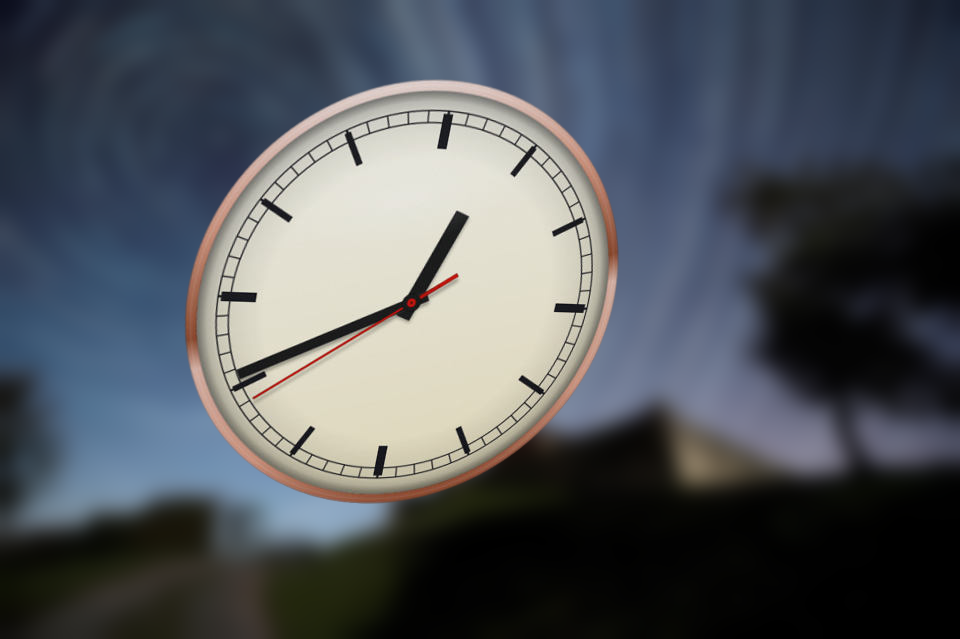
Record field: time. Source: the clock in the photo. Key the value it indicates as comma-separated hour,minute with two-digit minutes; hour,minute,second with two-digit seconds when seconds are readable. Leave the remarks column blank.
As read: 12,40,39
